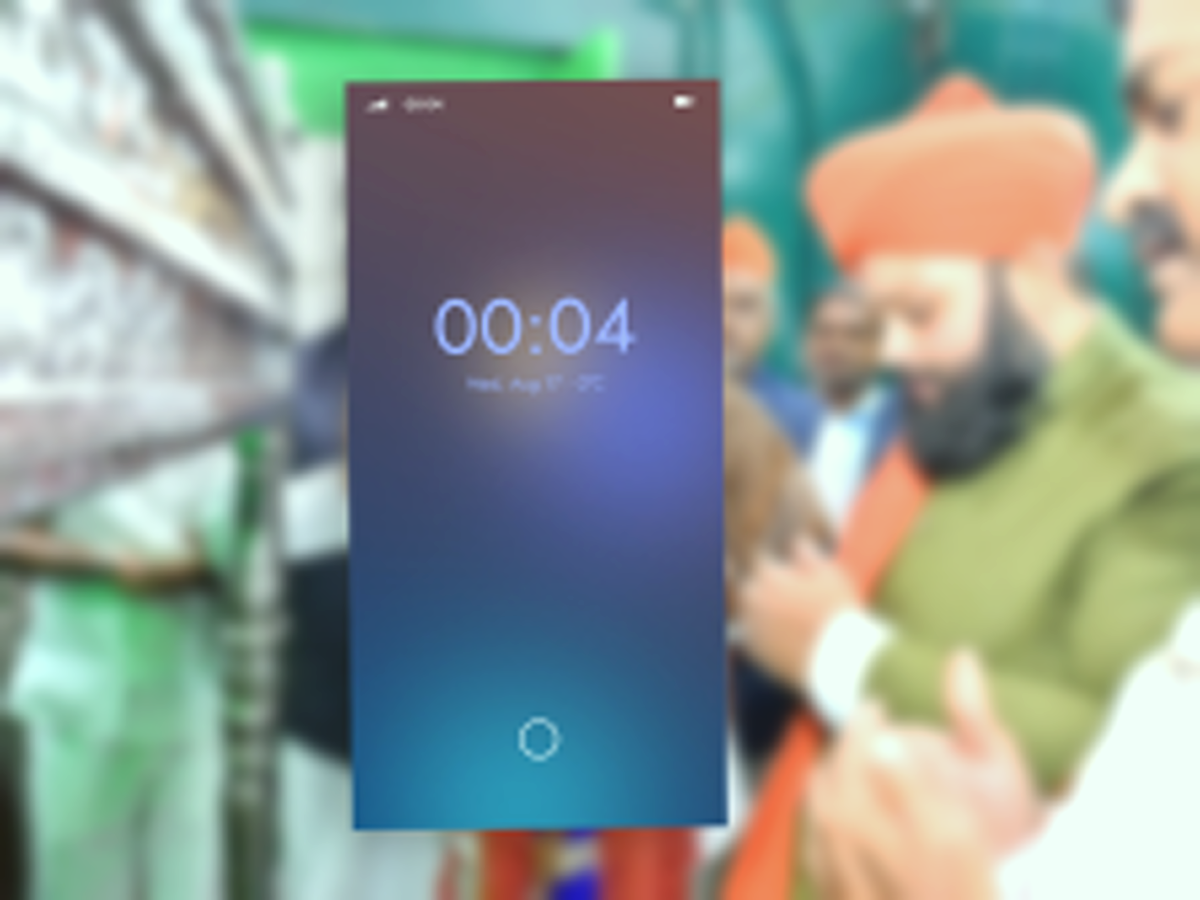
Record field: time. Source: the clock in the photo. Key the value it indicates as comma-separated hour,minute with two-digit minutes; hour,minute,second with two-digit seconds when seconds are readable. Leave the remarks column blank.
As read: 0,04
